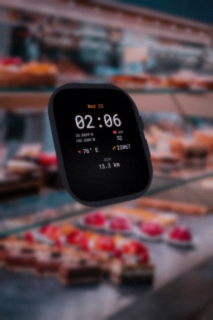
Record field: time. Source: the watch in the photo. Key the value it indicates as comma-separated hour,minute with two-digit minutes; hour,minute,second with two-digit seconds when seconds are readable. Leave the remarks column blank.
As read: 2,06
